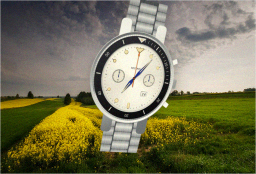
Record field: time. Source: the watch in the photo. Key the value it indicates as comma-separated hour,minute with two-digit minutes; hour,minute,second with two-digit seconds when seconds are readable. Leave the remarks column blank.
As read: 7,06
